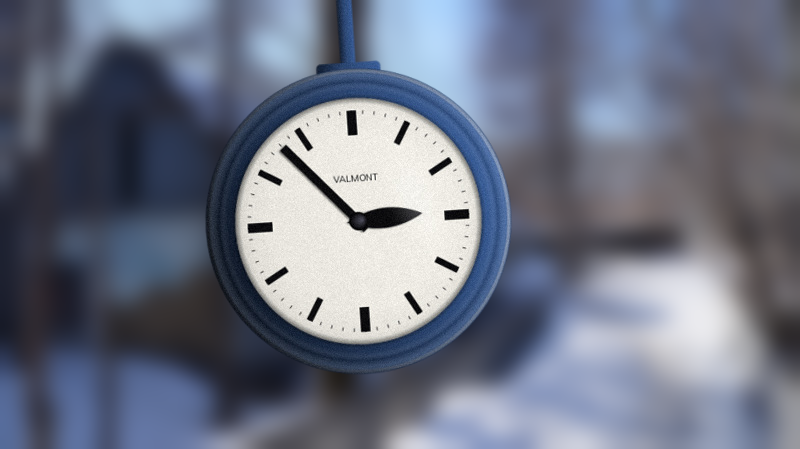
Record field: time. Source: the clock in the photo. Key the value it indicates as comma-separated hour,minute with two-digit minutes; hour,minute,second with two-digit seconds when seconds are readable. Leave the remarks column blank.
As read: 2,53
